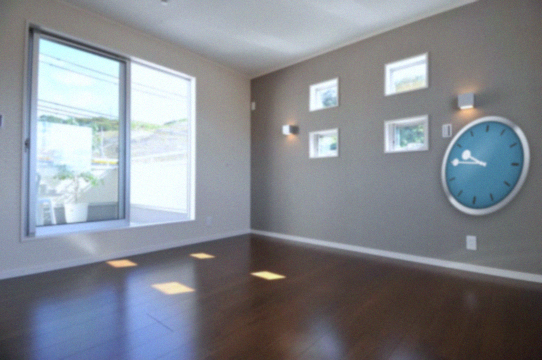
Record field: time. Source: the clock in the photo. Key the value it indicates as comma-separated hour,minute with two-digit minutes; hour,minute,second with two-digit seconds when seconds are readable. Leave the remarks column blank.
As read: 9,45
